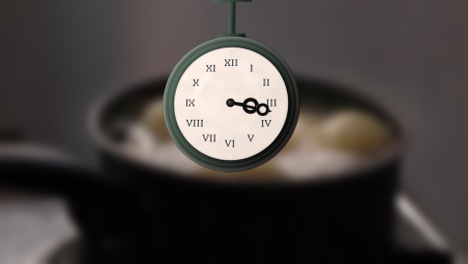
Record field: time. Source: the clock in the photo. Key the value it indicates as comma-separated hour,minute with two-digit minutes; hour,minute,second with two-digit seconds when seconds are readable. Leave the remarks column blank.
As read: 3,17
